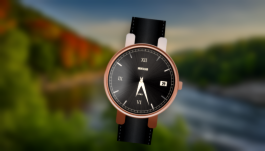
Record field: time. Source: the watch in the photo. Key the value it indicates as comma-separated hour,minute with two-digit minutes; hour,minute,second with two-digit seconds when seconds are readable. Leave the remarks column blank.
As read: 6,26
